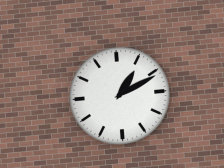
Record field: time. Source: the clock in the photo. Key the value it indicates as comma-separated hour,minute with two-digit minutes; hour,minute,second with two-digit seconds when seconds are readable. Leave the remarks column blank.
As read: 1,11
